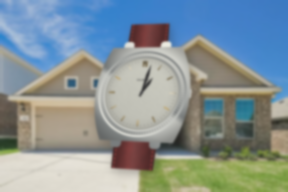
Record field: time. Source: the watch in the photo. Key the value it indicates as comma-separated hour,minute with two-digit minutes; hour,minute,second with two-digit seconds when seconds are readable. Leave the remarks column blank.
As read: 1,02
